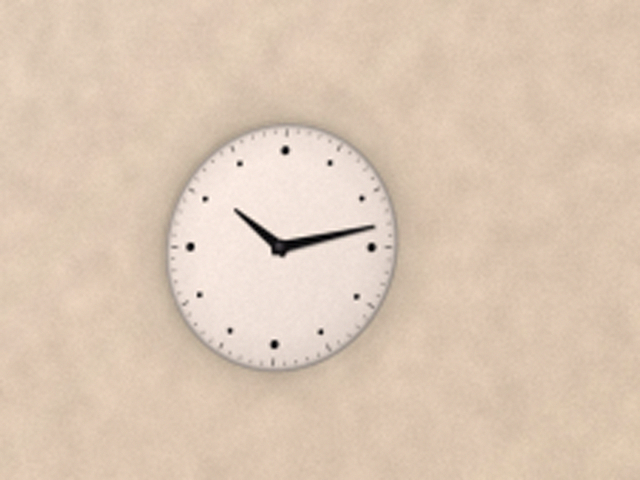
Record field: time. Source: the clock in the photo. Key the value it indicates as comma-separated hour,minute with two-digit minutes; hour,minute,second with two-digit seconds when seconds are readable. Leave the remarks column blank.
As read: 10,13
